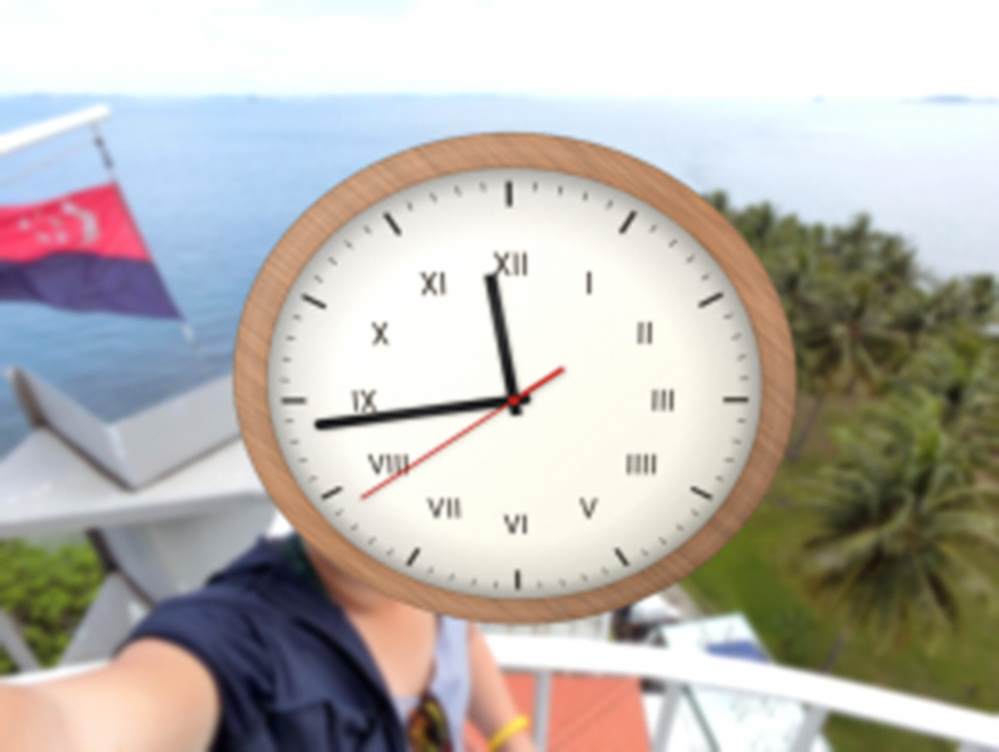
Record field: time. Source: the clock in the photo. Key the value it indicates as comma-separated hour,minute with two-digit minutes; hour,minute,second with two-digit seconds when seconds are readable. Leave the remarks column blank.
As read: 11,43,39
